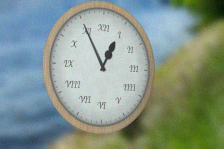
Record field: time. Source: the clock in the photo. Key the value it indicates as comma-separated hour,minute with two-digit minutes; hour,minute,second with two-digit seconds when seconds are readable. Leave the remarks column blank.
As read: 12,55
